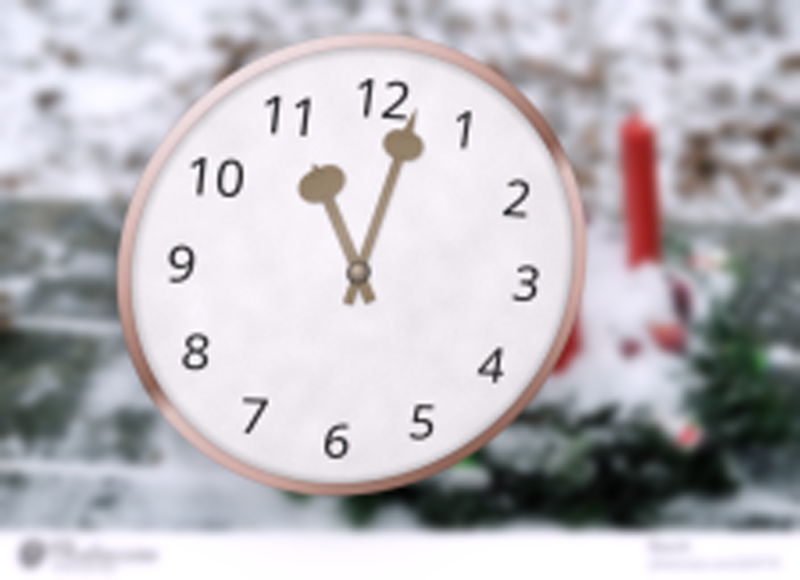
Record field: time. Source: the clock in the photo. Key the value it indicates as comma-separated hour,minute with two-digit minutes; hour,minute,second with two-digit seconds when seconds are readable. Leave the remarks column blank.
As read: 11,02
